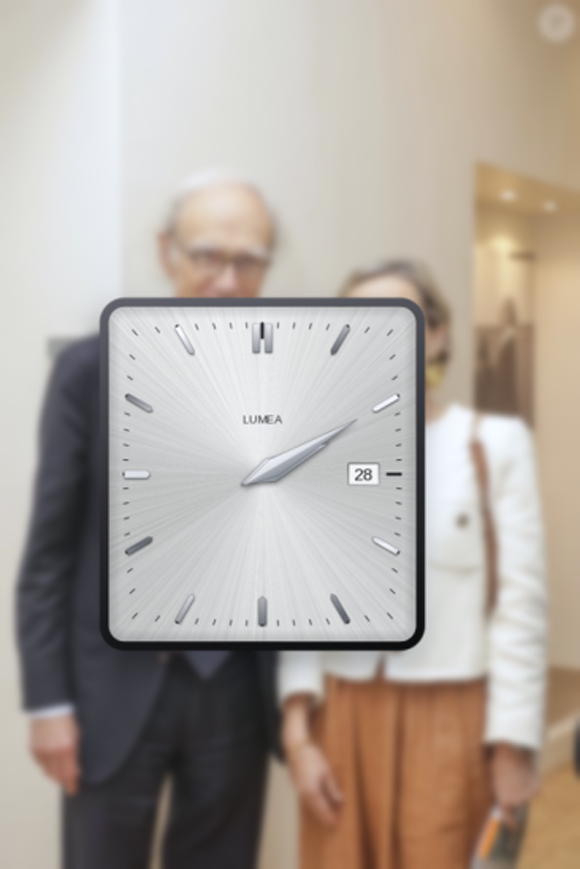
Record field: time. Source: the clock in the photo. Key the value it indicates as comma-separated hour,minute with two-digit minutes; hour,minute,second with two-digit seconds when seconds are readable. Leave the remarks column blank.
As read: 2,10
